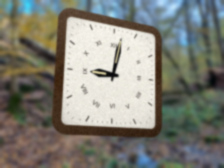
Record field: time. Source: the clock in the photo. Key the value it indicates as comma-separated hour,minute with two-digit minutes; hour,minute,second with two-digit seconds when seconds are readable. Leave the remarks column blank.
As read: 9,02
